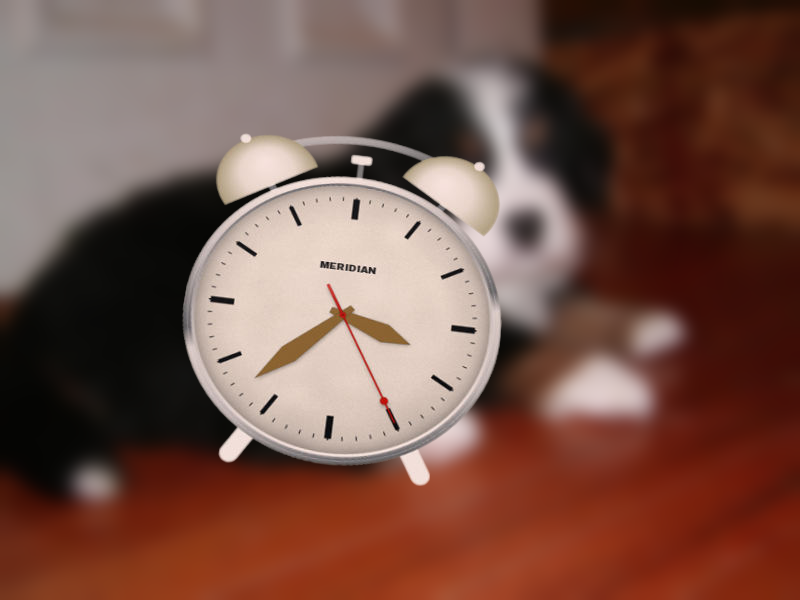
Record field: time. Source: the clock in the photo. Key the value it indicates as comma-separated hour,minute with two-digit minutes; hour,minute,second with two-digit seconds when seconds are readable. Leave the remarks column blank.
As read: 3,37,25
